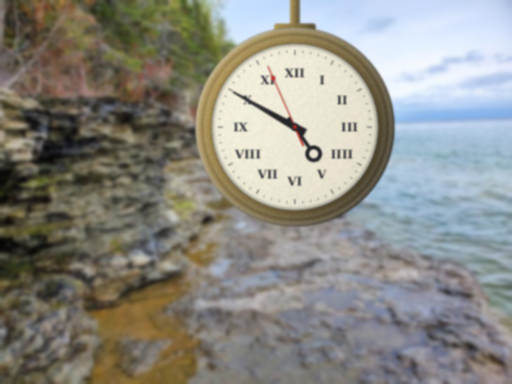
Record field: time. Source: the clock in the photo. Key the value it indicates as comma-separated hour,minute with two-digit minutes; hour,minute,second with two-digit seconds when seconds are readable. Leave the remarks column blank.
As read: 4,49,56
